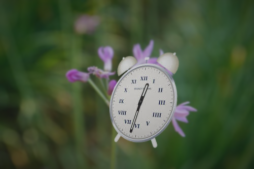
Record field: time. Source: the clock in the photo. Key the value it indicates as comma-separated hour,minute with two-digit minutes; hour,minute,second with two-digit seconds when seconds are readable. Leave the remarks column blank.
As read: 12,32
